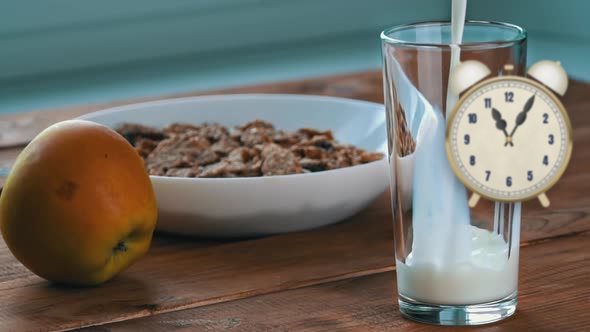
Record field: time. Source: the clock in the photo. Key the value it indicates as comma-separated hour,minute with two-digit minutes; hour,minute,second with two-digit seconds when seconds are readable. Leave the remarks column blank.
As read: 11,05
